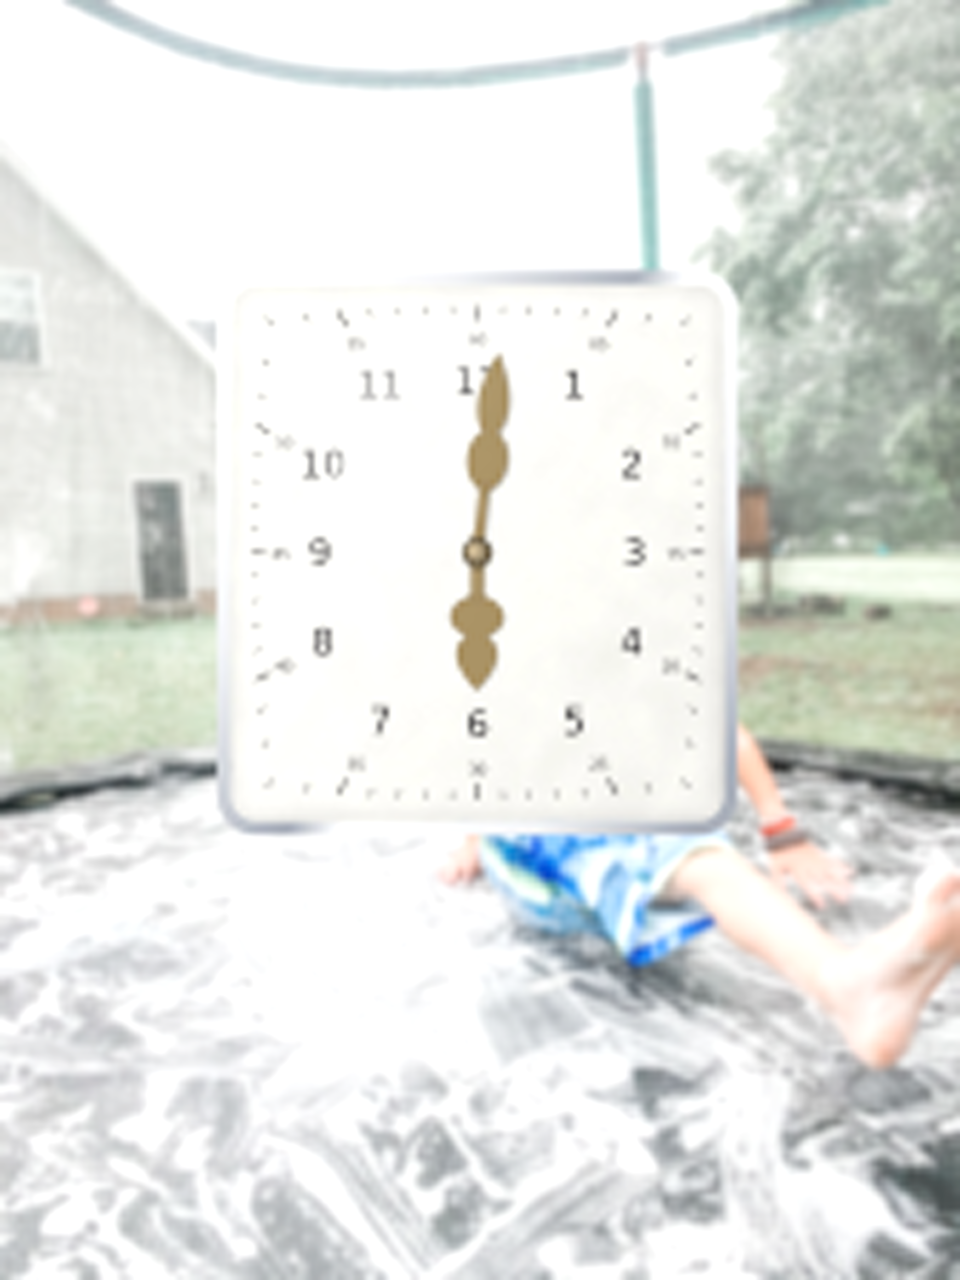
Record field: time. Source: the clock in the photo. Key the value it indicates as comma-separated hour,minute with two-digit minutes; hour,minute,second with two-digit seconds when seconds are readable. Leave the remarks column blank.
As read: 6,01
